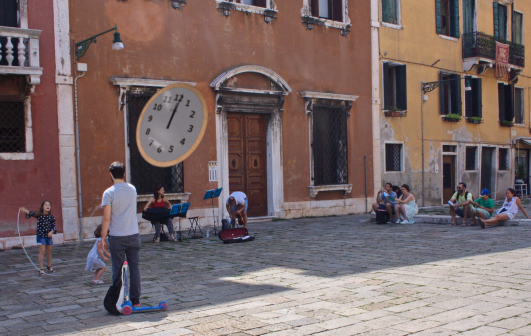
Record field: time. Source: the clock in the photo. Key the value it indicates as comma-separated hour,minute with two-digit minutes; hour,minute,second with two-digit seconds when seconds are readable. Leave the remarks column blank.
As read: 12,01
